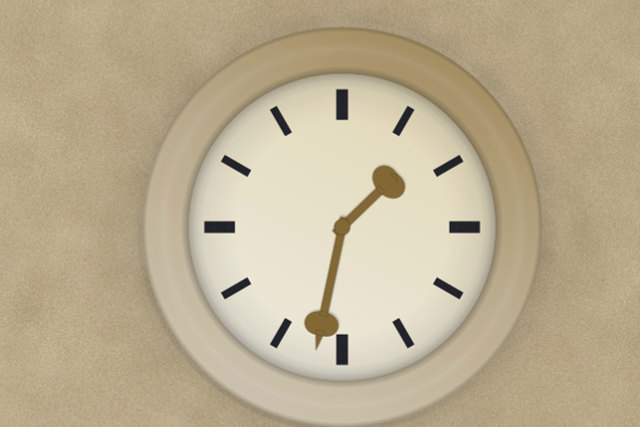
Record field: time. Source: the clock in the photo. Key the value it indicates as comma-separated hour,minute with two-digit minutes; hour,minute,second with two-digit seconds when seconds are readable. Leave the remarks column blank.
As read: 1,32
